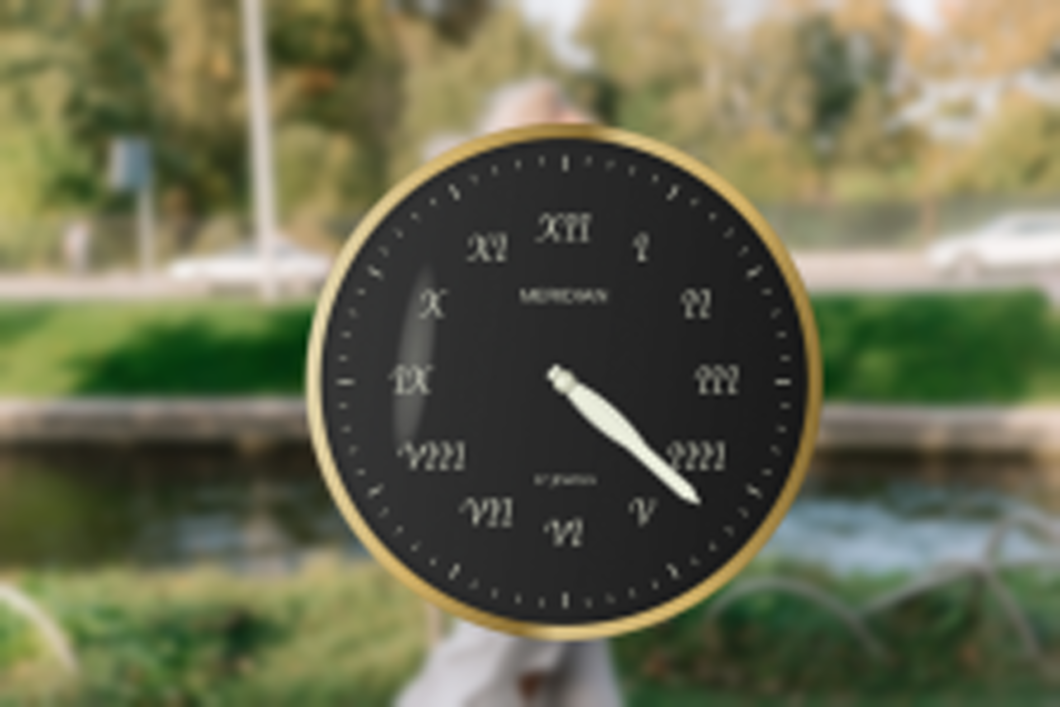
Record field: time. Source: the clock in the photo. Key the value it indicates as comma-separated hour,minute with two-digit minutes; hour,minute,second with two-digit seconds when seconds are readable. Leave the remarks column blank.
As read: 4,22
